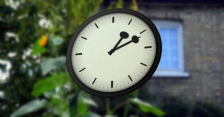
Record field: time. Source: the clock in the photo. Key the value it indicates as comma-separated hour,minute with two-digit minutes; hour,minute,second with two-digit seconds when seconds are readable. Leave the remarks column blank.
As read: 1,11
